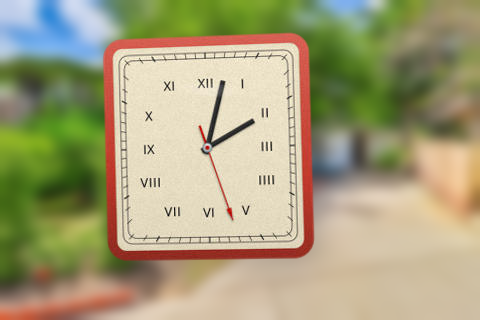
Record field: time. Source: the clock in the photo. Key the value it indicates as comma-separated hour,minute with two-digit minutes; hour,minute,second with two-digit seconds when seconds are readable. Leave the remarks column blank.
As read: 2,02,27
